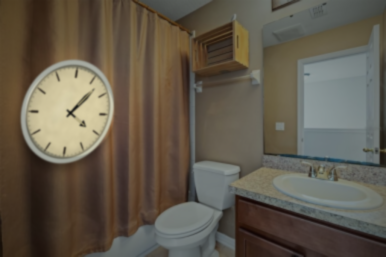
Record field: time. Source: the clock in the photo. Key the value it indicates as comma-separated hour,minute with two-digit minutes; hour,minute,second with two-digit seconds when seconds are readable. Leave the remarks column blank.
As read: 4,07
